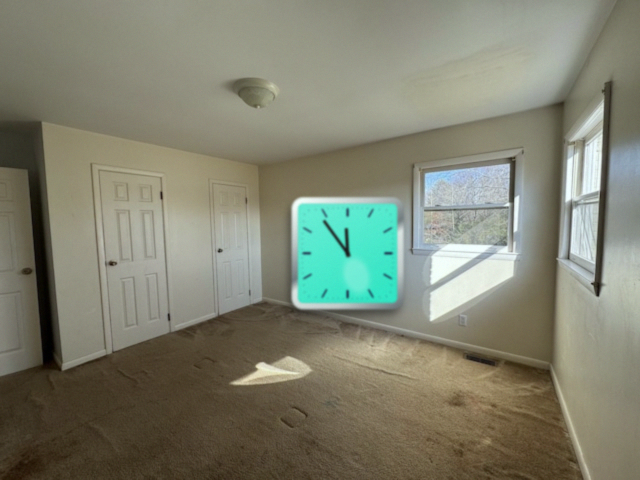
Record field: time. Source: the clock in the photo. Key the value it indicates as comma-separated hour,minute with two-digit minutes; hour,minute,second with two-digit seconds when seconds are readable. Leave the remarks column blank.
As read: 11,54
